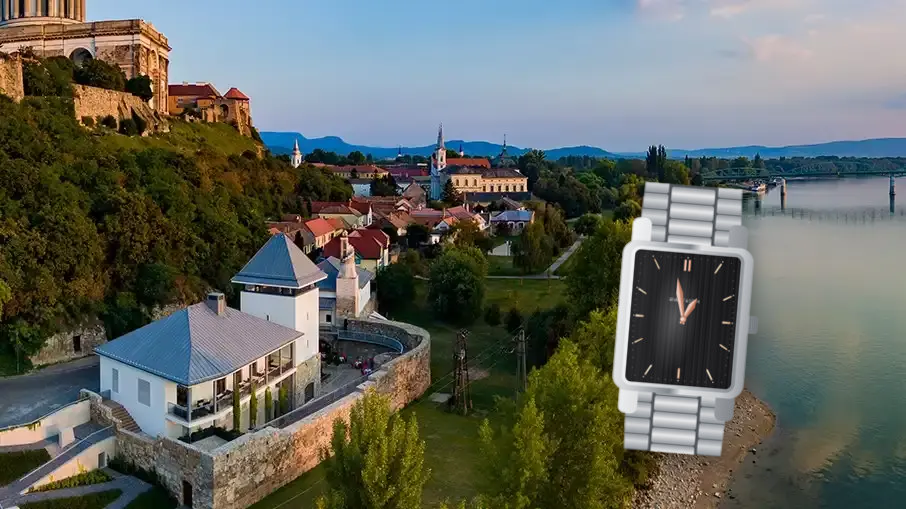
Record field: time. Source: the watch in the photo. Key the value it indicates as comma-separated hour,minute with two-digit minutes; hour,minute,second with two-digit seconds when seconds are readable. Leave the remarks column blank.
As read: 12,58
